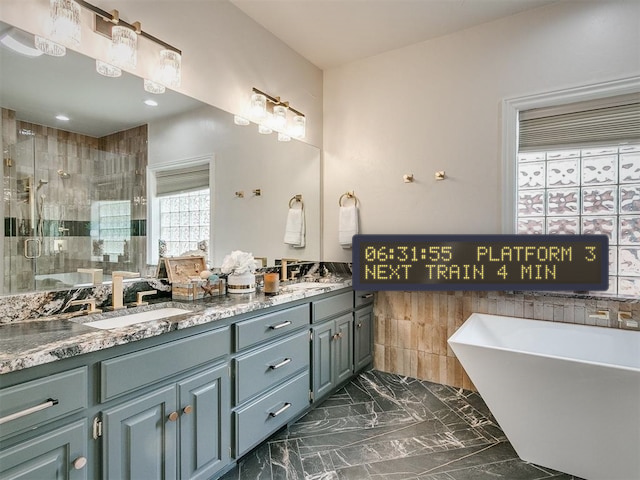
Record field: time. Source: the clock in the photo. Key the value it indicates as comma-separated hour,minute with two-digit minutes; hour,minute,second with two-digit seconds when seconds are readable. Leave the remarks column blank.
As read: 6,31,55
